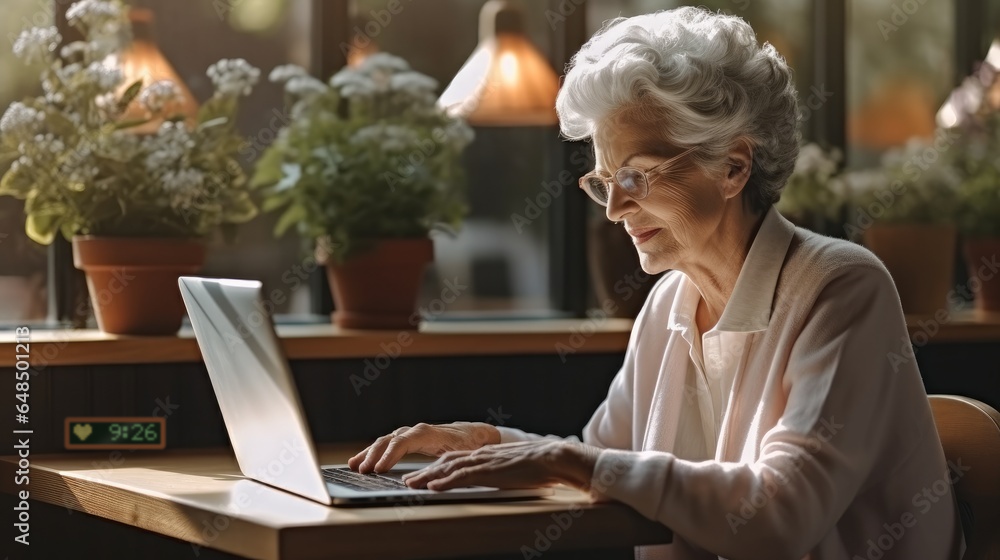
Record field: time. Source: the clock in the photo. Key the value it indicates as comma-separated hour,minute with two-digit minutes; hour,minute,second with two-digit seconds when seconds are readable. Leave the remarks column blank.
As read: 9,26
